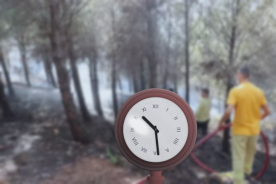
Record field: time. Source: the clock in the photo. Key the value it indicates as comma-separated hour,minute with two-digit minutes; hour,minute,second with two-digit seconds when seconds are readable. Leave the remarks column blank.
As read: 10,29
